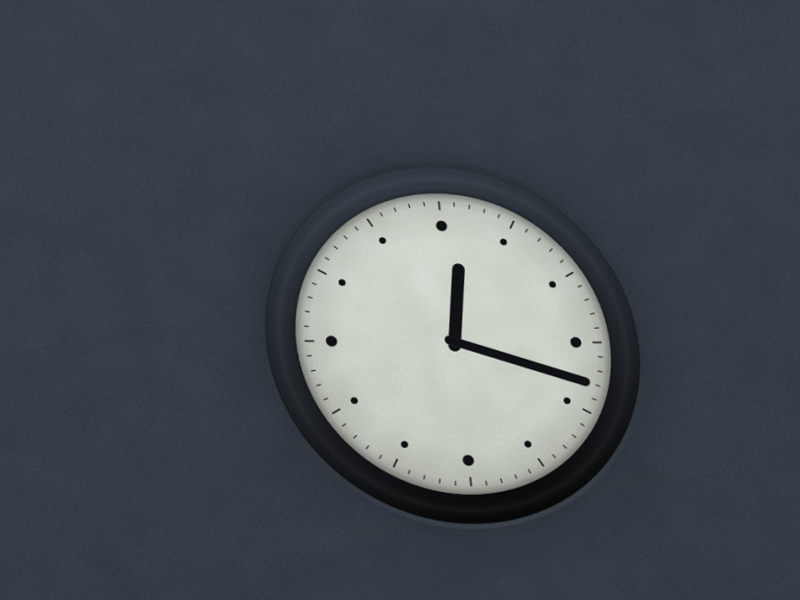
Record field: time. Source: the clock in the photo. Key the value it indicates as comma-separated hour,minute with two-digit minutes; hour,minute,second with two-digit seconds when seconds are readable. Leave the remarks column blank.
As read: 12,18
